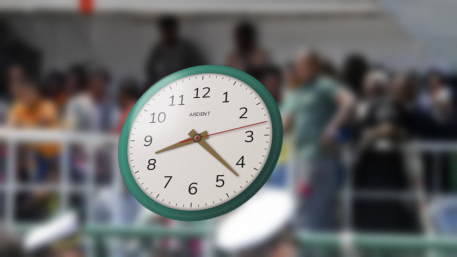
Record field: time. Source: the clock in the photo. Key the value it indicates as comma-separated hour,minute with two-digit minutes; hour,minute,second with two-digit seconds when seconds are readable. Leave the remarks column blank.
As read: 8,22,13
